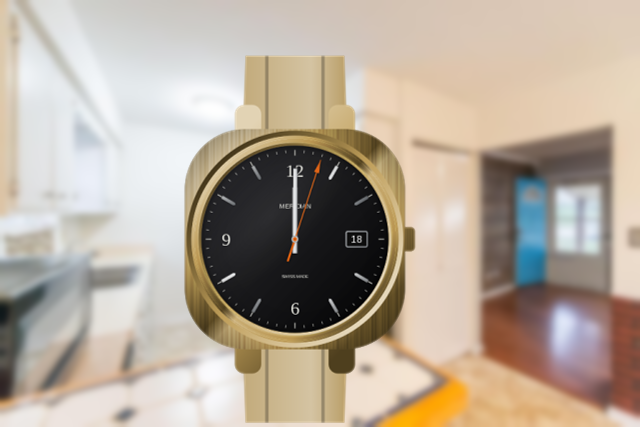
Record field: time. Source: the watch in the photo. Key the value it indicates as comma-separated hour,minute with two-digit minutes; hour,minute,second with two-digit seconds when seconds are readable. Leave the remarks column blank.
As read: 12,00,03
